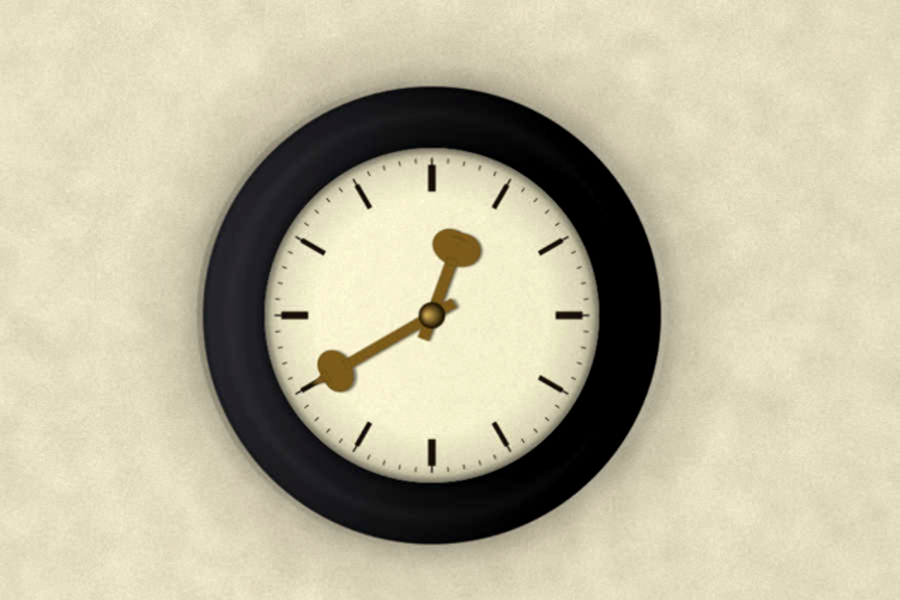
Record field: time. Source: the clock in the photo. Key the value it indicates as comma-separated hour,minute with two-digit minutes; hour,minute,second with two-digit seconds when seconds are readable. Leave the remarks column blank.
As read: 12,40
